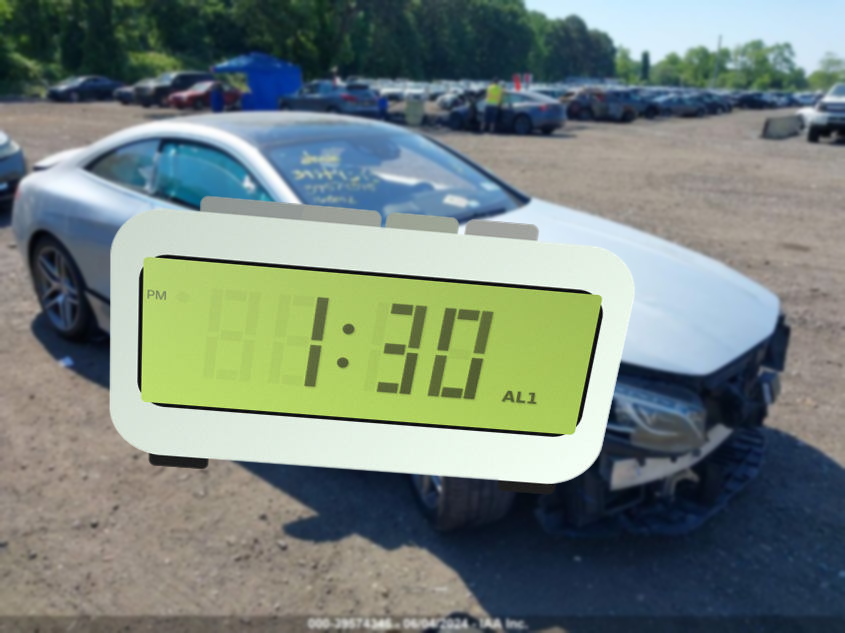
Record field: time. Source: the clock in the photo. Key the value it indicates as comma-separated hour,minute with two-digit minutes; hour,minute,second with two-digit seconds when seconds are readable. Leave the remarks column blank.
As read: 1,30
